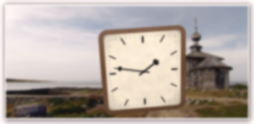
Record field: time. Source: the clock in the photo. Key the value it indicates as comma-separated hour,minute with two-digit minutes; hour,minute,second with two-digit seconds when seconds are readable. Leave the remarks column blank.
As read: 1,47
